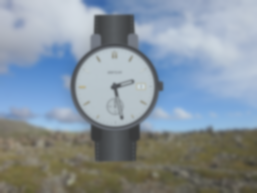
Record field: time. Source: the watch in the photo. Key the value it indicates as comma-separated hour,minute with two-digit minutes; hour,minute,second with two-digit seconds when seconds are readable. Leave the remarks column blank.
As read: 2,28
